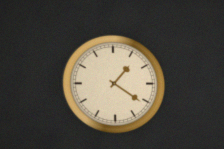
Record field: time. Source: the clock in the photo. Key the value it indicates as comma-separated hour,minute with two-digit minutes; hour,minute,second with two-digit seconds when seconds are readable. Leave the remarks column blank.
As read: 1,21
